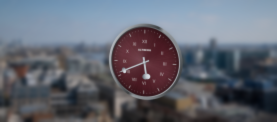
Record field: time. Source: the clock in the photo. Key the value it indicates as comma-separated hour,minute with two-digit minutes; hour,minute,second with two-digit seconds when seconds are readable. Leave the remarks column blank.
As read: 5,41
